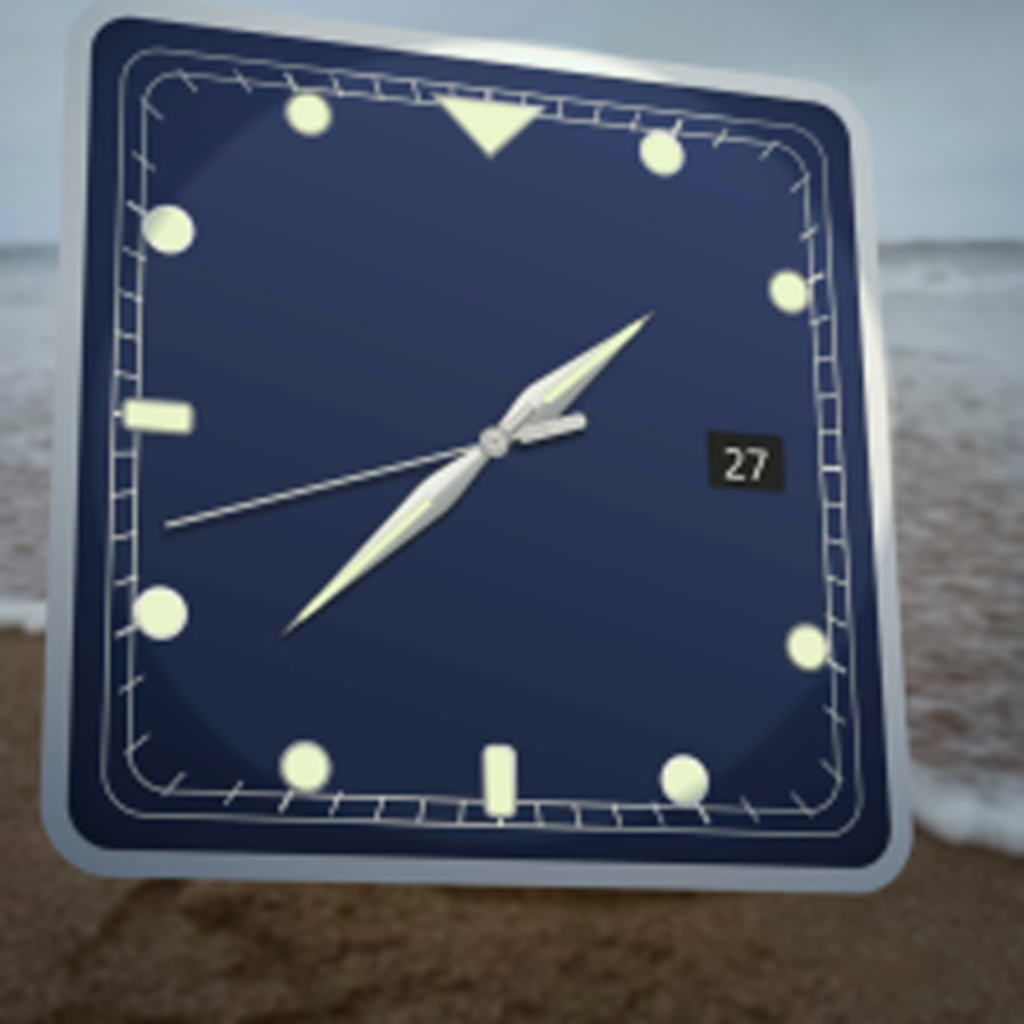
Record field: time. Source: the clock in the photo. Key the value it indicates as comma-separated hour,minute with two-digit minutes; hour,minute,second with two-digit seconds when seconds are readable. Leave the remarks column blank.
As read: 1,37,42
